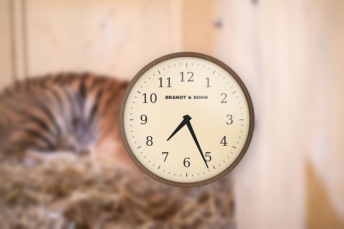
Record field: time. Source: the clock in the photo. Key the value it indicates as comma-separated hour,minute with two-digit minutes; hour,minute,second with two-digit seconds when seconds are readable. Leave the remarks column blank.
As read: 7,26
